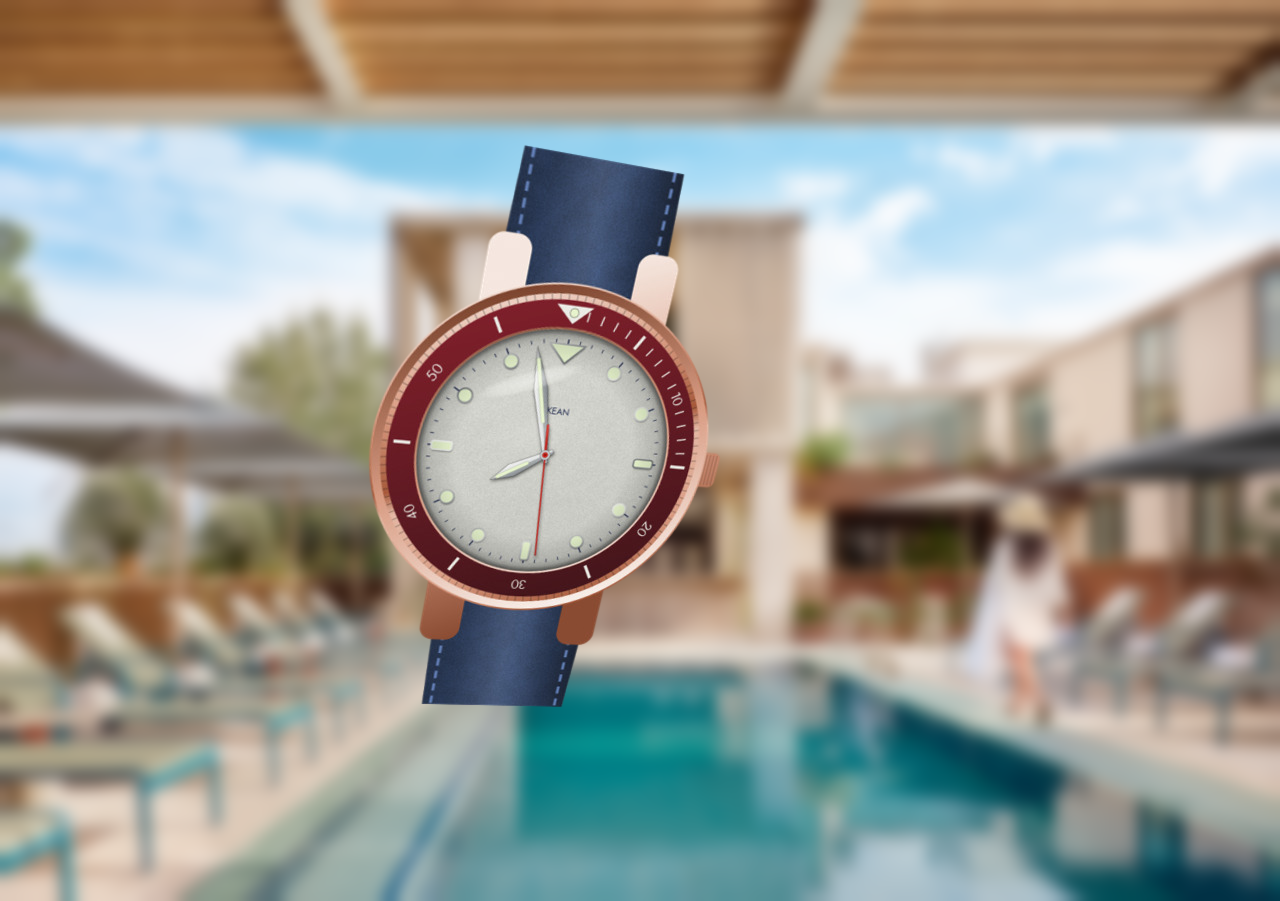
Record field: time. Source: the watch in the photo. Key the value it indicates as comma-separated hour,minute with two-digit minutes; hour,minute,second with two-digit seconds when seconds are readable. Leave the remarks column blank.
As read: 7,57,29
